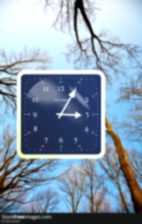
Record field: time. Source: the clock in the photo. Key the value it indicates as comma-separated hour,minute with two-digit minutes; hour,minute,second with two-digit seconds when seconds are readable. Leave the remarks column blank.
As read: 3,05
